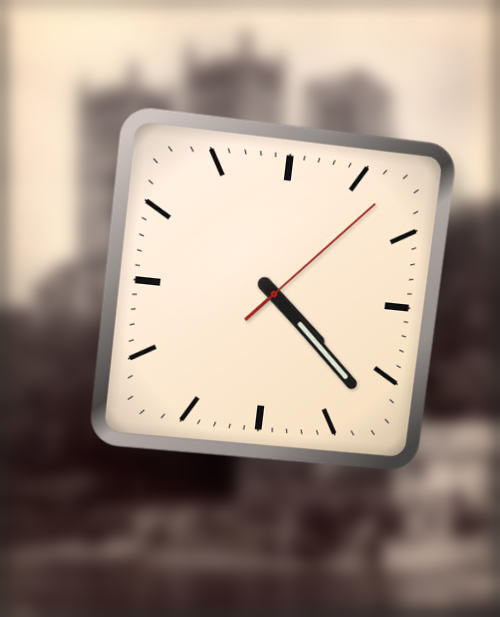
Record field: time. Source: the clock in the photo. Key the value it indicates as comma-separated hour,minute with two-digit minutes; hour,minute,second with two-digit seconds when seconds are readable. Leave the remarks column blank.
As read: 4,22,07
